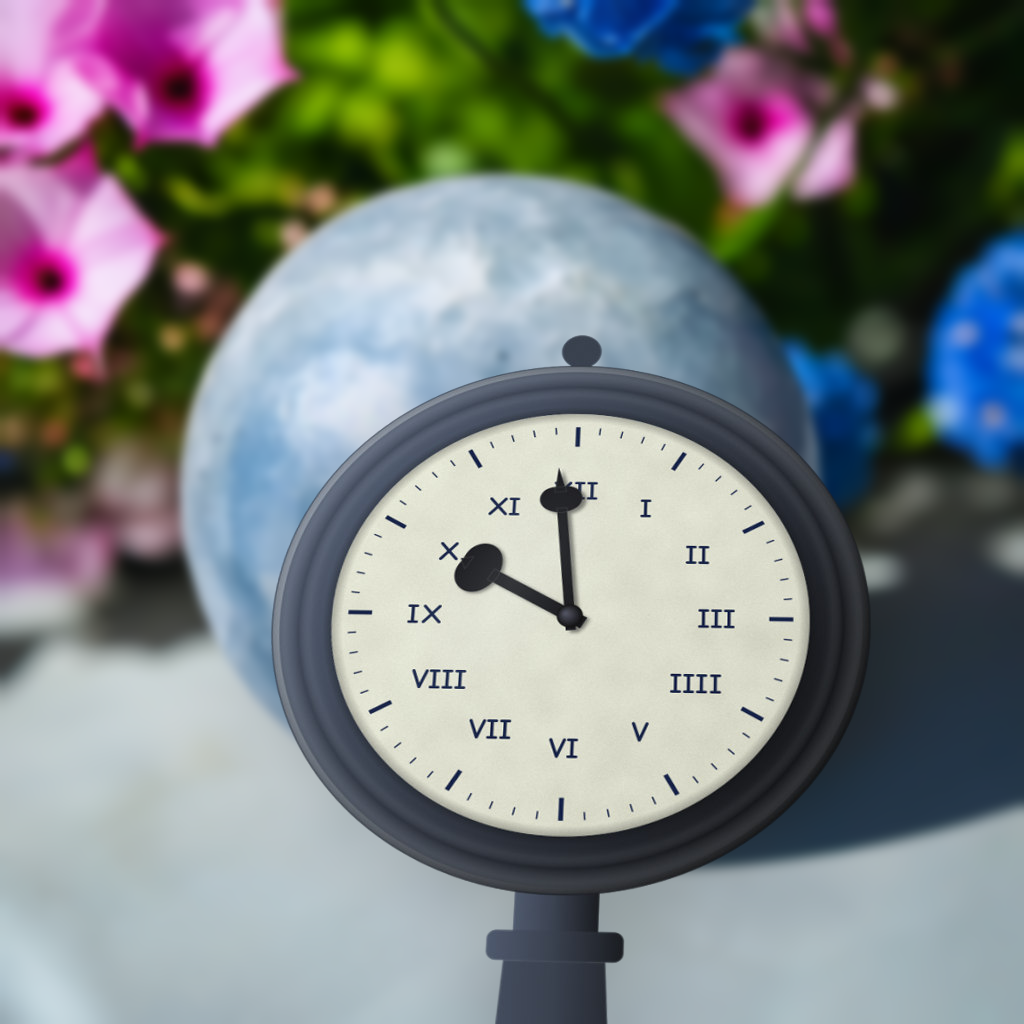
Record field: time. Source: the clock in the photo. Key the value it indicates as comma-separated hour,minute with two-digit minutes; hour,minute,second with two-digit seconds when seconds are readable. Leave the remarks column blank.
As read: 9,59
